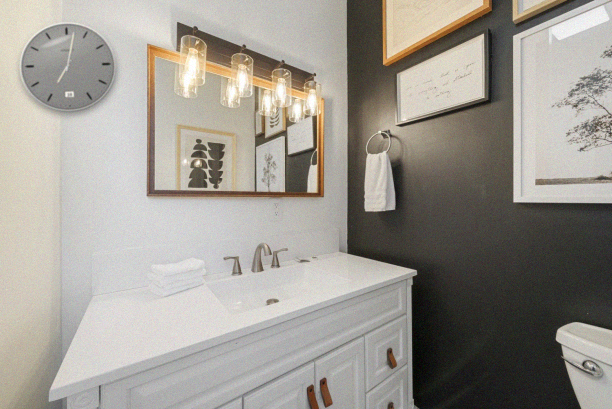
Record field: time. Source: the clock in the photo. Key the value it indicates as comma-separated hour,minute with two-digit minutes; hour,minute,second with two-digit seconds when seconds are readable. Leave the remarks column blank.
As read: 7,02
